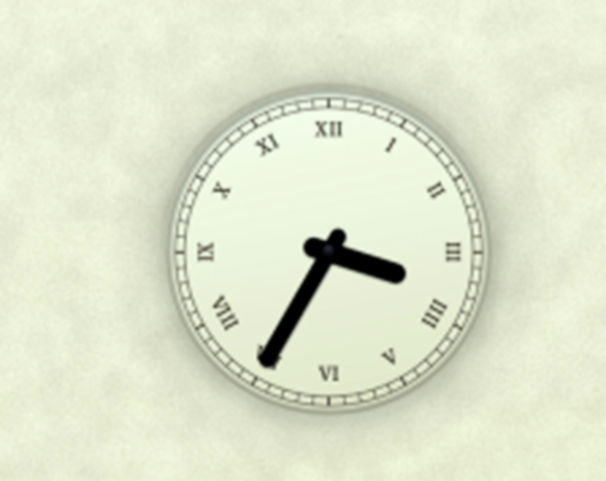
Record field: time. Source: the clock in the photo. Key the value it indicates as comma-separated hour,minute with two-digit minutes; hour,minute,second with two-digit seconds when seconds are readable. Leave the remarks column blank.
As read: 3,35
